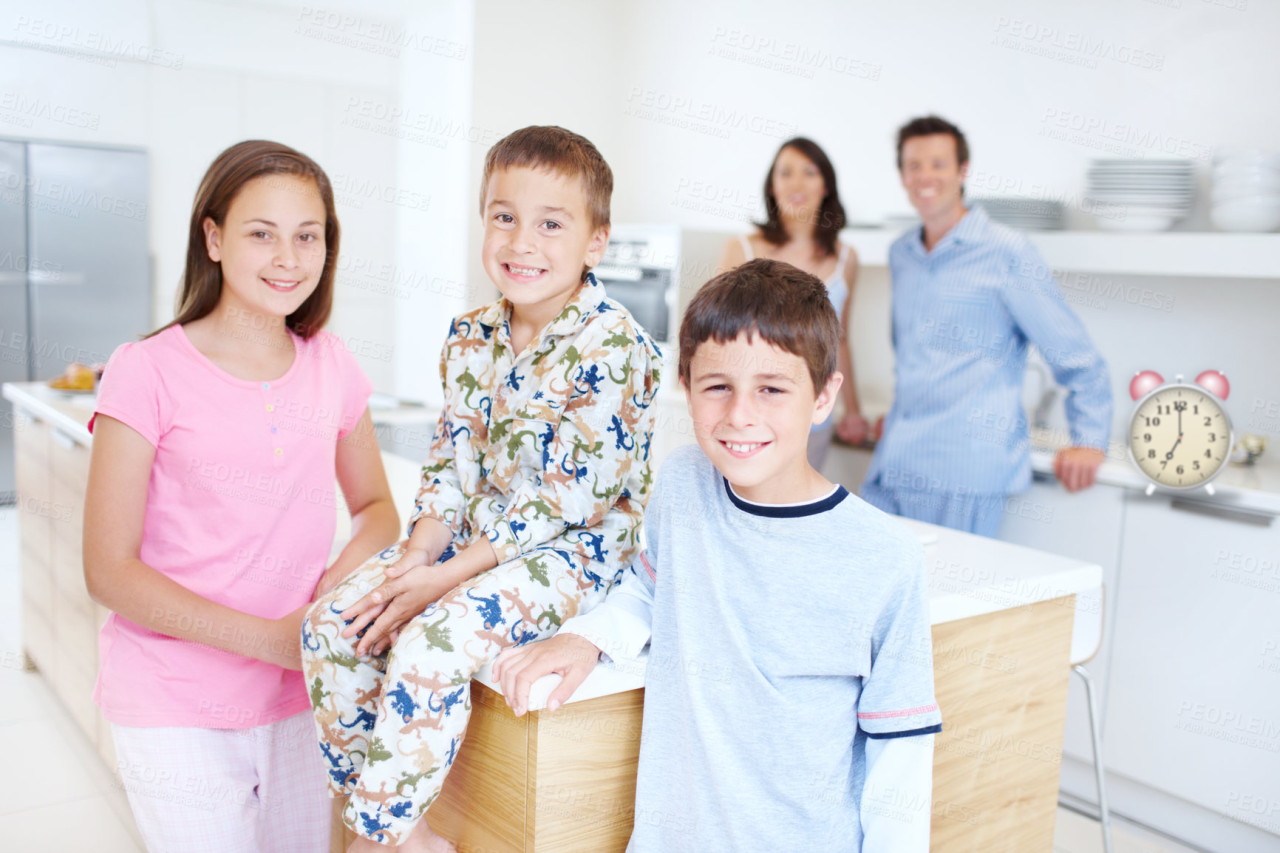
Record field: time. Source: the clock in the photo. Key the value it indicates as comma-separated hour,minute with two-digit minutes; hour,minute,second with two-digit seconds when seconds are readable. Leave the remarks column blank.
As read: 7,00
